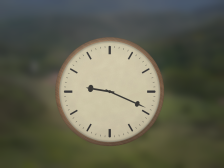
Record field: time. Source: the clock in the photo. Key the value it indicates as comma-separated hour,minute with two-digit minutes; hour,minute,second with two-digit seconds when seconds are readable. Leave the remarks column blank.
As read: 9,19
